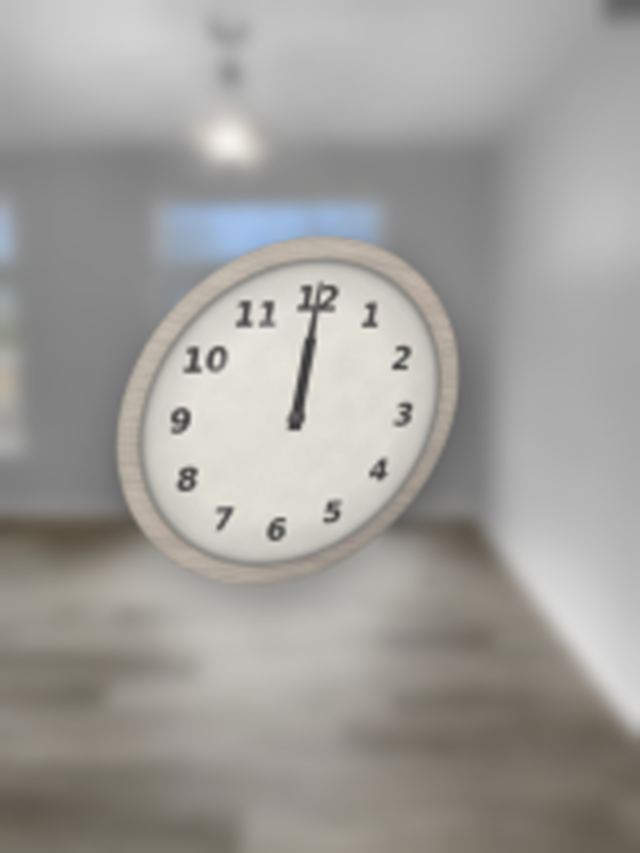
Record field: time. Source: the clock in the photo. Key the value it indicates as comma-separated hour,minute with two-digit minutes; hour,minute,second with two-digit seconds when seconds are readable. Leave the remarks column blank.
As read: 12,00
